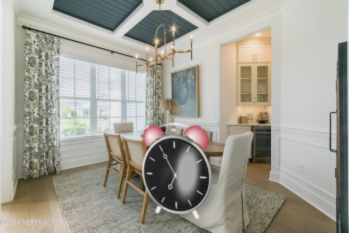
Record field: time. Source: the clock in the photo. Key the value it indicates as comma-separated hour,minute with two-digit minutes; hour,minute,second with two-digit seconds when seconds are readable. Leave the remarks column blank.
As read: 6,55
